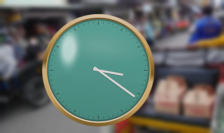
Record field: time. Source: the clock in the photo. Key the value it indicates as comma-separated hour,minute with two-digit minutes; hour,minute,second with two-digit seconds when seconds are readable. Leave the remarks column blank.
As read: 3,21
